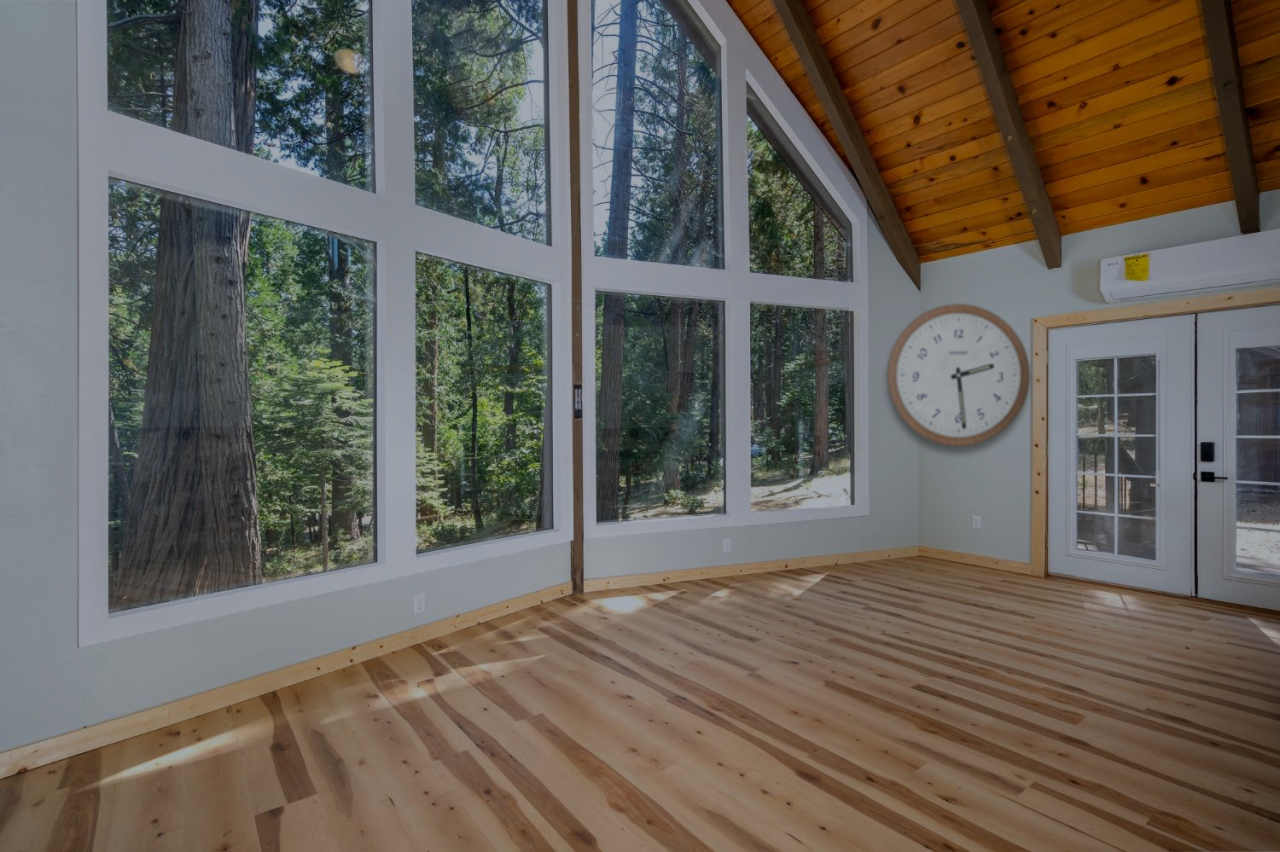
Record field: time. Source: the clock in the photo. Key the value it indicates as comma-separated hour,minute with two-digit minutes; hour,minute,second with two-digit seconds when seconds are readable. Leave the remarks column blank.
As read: 2,29
